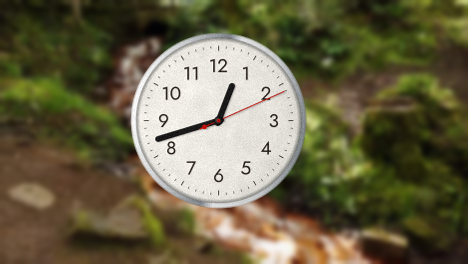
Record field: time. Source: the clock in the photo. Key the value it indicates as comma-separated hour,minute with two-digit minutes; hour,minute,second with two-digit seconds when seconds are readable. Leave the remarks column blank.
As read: 12,42,11
